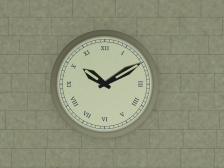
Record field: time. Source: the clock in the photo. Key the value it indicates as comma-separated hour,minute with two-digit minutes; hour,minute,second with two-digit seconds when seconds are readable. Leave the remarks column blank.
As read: 10,10
